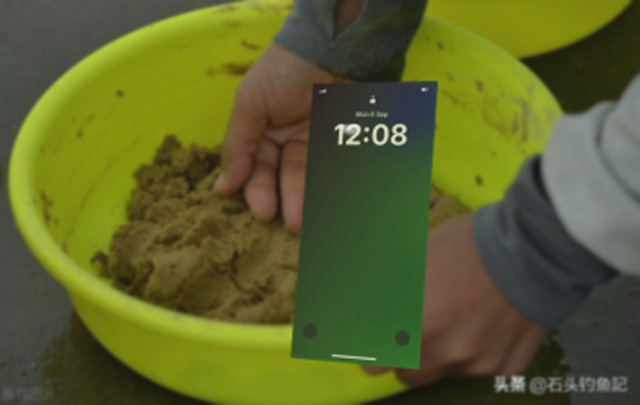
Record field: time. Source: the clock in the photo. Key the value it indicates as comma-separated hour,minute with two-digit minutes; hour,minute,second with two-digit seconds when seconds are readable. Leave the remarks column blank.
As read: 12,08
